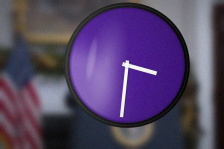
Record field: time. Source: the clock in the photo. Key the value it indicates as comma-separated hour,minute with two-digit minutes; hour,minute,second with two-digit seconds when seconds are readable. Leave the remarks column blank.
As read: 3,31
